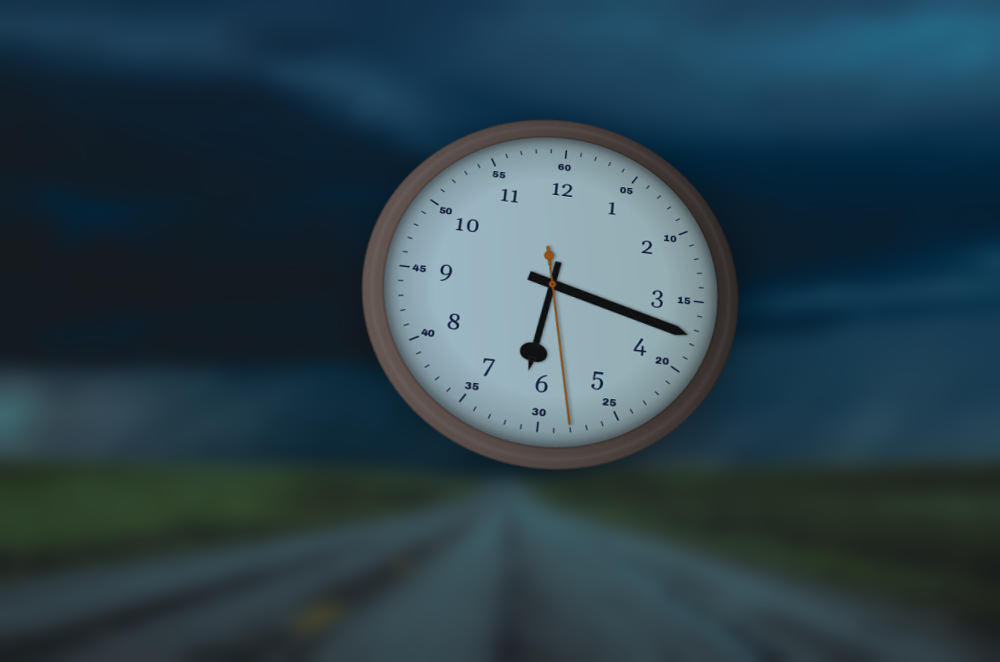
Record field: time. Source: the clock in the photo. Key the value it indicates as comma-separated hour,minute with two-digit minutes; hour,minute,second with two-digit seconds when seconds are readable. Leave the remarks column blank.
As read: 6,17,28
